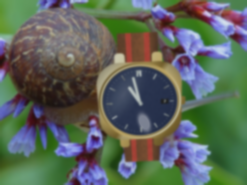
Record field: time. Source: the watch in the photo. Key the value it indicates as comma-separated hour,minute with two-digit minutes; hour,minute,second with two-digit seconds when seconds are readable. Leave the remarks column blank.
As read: 10,58
